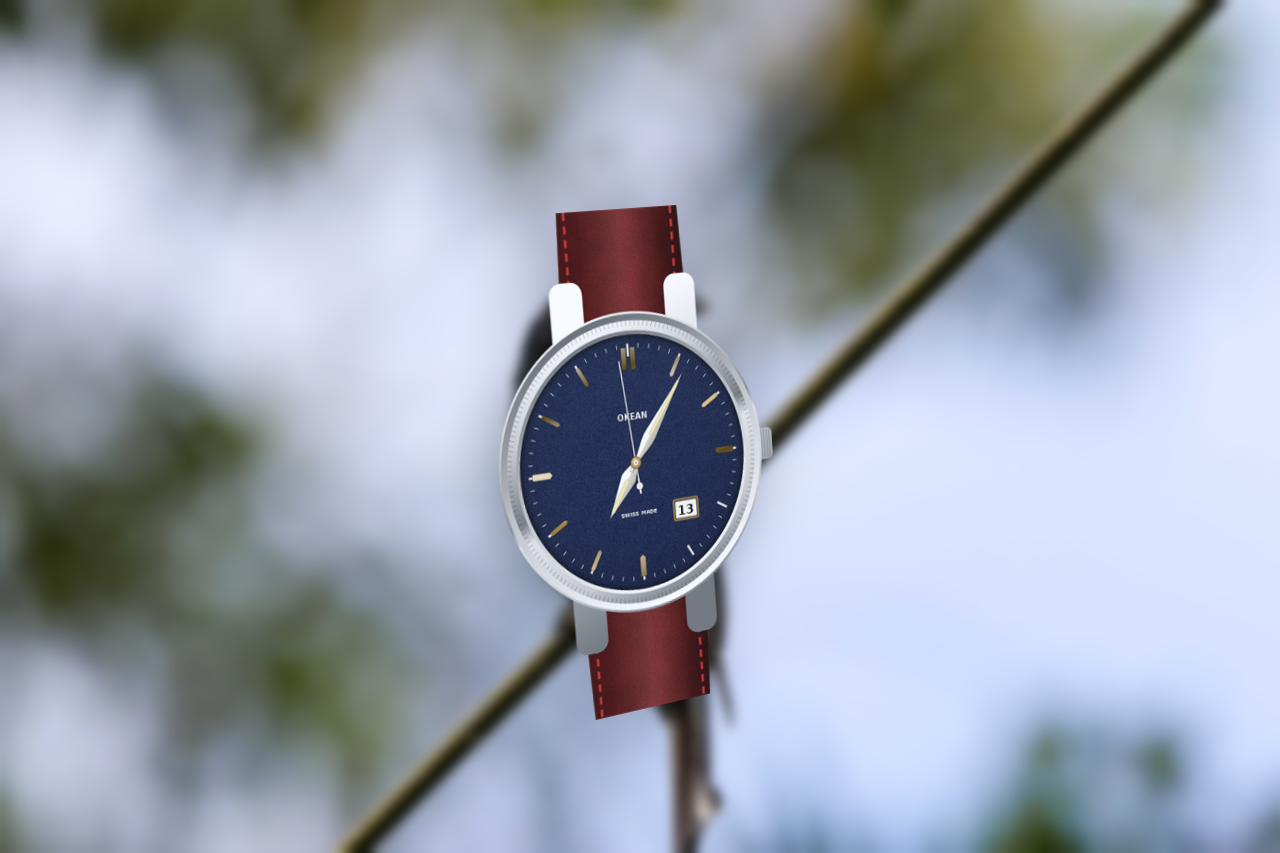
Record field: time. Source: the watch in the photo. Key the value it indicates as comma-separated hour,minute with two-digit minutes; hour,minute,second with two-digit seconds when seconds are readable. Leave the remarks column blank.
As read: 7,05,59
